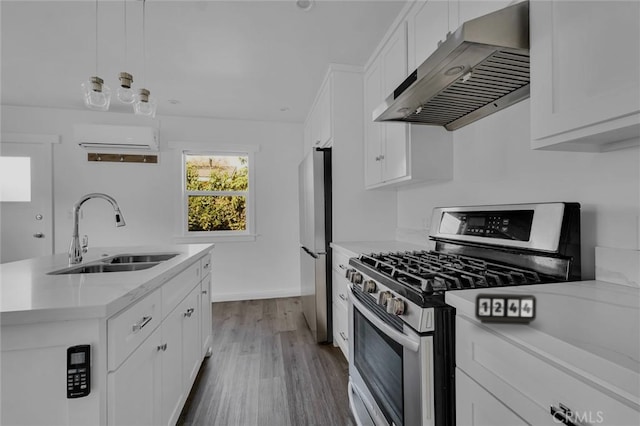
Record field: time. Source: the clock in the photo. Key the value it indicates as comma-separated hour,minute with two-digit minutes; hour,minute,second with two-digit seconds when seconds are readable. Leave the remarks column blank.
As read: 12,44
